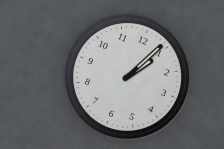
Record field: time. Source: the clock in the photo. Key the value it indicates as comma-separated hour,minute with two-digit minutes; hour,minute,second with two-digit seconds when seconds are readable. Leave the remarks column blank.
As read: 1,04
